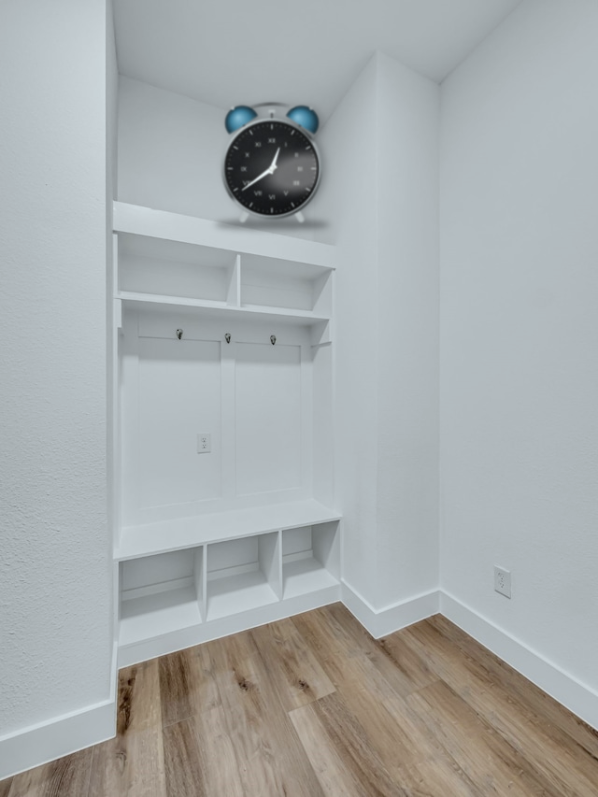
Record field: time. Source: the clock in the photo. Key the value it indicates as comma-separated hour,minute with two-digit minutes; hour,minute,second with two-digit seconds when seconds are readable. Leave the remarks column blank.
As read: 12,39
